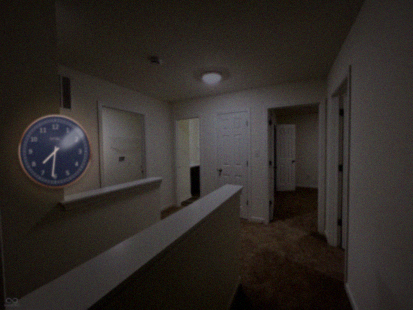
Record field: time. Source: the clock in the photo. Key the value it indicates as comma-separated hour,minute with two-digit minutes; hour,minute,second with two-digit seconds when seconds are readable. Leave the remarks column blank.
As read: 7,31
